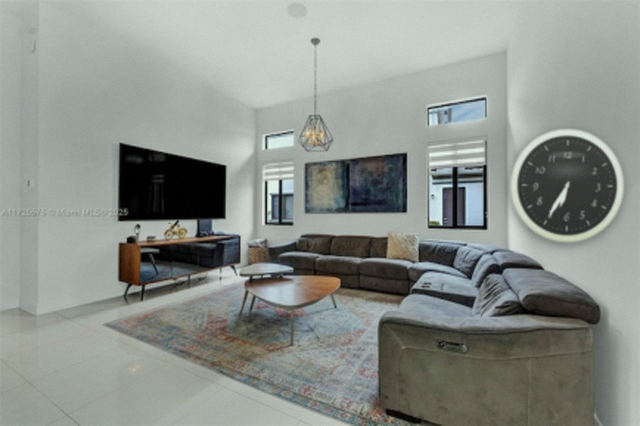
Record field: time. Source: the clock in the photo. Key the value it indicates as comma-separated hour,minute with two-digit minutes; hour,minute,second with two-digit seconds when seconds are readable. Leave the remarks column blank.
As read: 6,35
